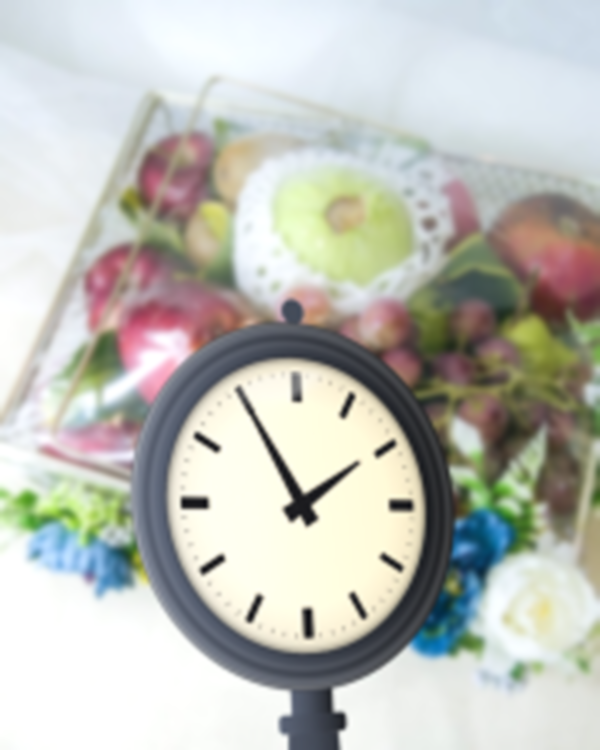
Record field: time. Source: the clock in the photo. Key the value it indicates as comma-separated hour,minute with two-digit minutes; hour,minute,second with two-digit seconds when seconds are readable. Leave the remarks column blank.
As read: 1,55
